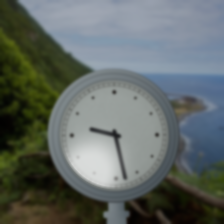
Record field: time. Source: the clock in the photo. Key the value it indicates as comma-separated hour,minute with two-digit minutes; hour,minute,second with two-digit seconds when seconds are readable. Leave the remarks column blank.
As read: 9,28
